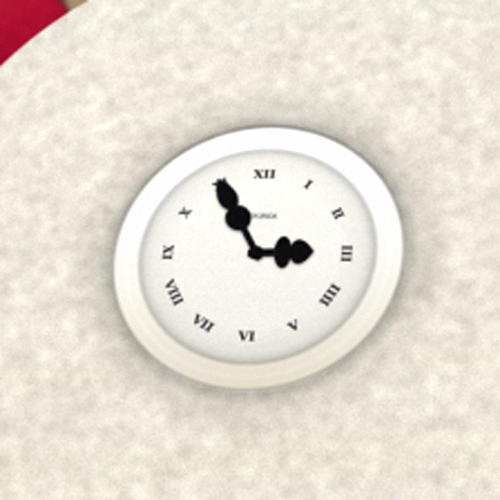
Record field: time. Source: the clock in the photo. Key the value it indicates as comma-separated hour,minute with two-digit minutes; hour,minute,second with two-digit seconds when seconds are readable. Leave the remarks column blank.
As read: 2,55
